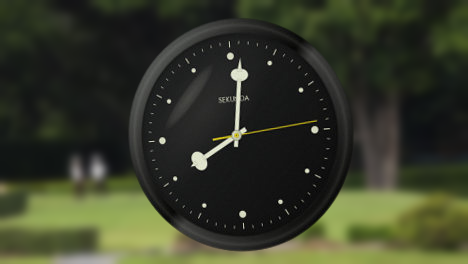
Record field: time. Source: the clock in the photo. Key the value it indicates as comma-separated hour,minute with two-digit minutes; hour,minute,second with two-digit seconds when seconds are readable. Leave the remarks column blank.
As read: 8,01,14
